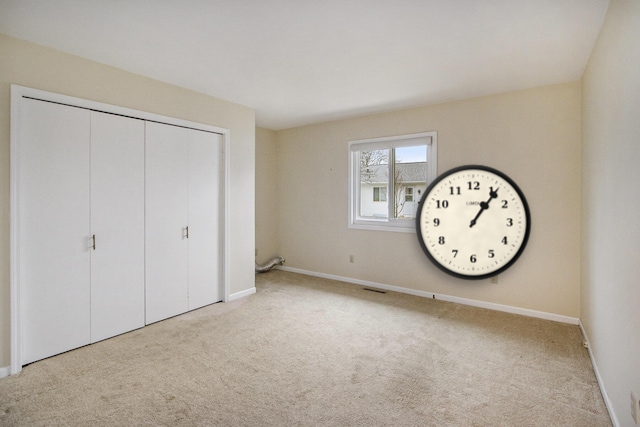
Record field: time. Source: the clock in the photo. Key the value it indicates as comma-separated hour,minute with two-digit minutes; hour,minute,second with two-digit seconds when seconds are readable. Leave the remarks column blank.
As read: 1,06
